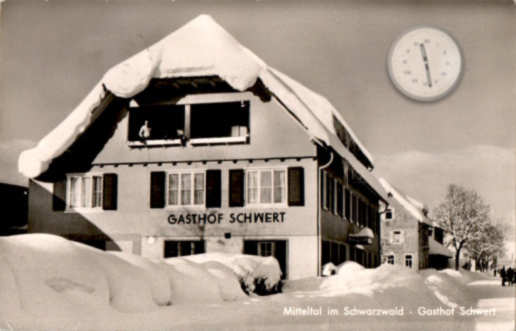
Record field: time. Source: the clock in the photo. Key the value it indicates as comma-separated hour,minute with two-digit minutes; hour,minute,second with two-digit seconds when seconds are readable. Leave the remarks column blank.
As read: 11,28
